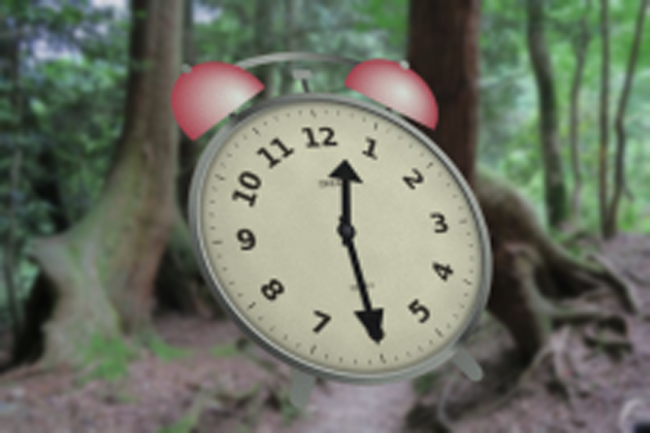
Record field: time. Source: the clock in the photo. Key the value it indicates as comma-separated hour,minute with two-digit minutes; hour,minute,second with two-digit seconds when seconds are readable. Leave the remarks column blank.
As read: 12,30
